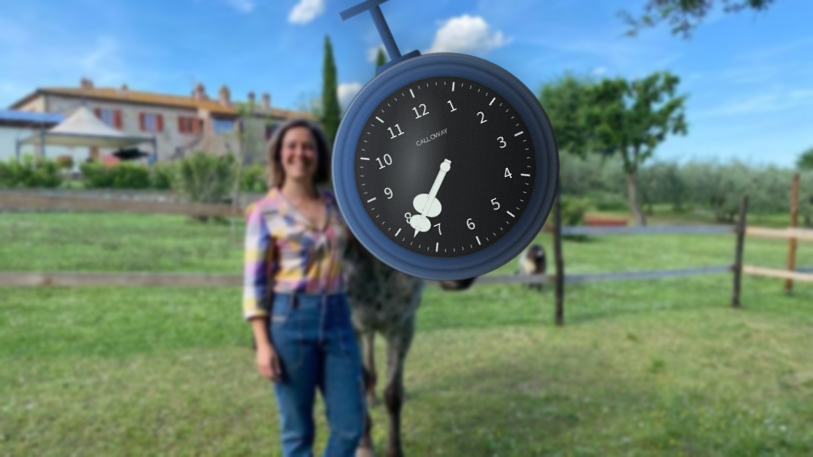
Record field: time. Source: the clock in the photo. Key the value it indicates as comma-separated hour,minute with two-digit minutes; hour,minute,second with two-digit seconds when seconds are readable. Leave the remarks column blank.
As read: 7,38
